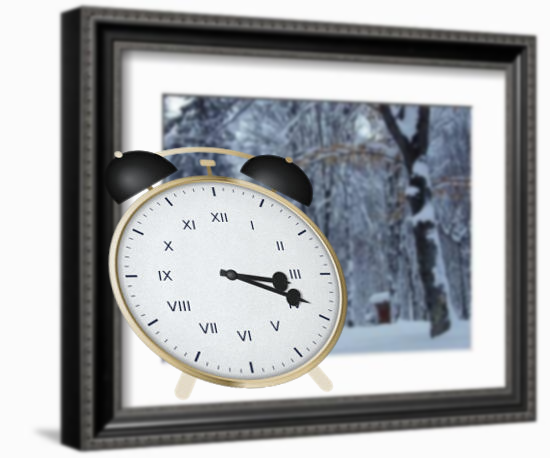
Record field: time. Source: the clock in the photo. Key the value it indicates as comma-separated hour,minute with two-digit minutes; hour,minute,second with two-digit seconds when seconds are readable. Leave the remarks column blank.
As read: 3,19
